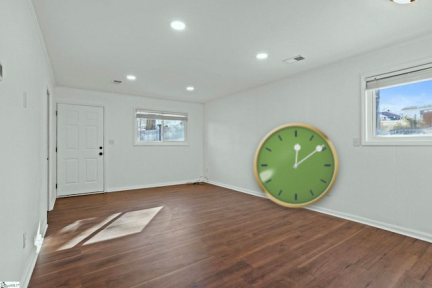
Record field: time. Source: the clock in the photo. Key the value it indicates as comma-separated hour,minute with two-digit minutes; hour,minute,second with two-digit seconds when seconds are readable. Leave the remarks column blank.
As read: 12,09
